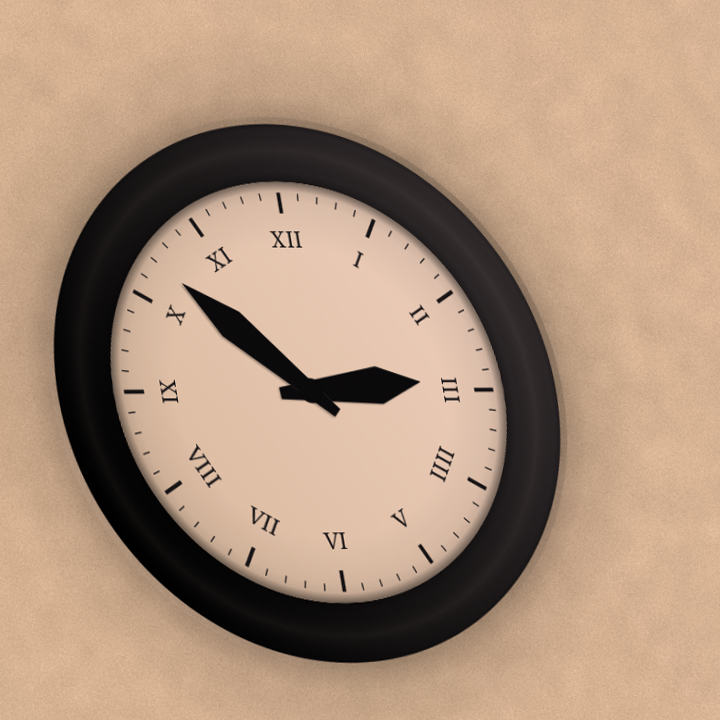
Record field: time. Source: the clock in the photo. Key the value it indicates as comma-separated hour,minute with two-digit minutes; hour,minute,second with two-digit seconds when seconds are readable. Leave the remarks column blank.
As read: 2,52
